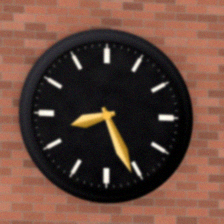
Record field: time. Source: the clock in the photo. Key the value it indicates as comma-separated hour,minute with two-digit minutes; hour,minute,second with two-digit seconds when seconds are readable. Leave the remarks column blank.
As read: 8,26
